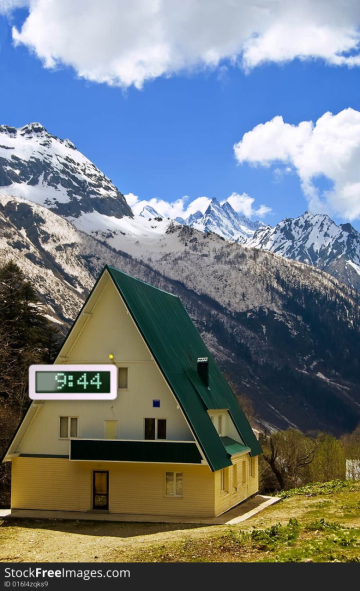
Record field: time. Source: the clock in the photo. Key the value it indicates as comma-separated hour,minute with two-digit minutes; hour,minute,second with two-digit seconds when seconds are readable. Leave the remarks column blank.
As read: 9,44
